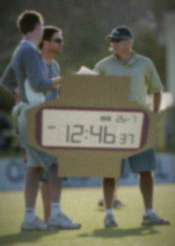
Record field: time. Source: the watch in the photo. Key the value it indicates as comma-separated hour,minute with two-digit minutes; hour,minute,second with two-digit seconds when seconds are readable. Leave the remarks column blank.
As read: 12,46
